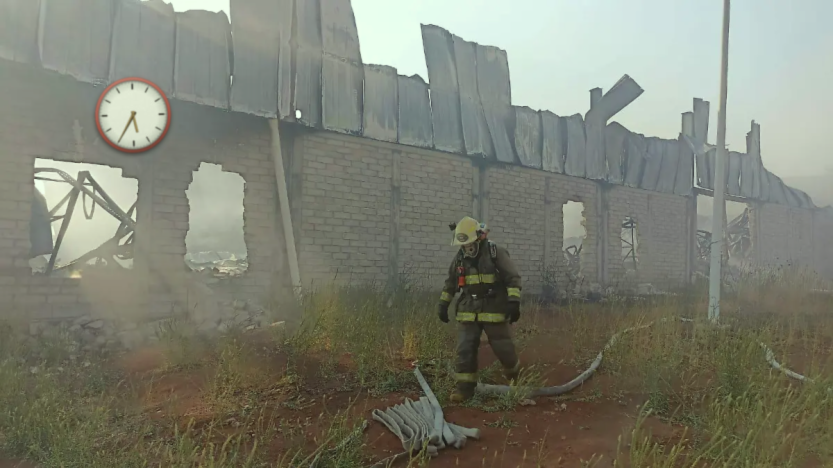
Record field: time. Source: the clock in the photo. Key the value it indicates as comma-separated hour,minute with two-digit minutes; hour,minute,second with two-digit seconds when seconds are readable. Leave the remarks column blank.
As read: 5,35
